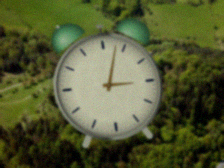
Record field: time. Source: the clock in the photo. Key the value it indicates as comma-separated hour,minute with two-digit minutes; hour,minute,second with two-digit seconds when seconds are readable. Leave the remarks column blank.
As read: 3,03
